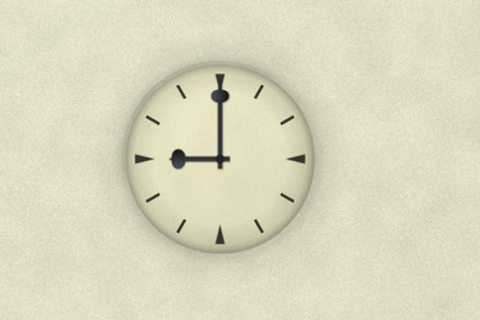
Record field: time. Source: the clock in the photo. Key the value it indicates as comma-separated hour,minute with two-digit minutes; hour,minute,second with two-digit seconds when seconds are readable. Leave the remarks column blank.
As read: 9,00
